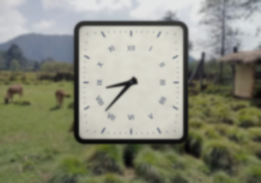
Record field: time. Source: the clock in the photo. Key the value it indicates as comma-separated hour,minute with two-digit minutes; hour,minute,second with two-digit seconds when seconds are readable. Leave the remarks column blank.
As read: 8,37
